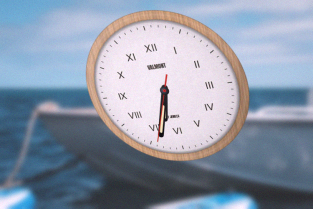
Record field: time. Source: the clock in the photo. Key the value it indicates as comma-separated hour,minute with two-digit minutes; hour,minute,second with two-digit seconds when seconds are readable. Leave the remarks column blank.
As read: 6,33,34
